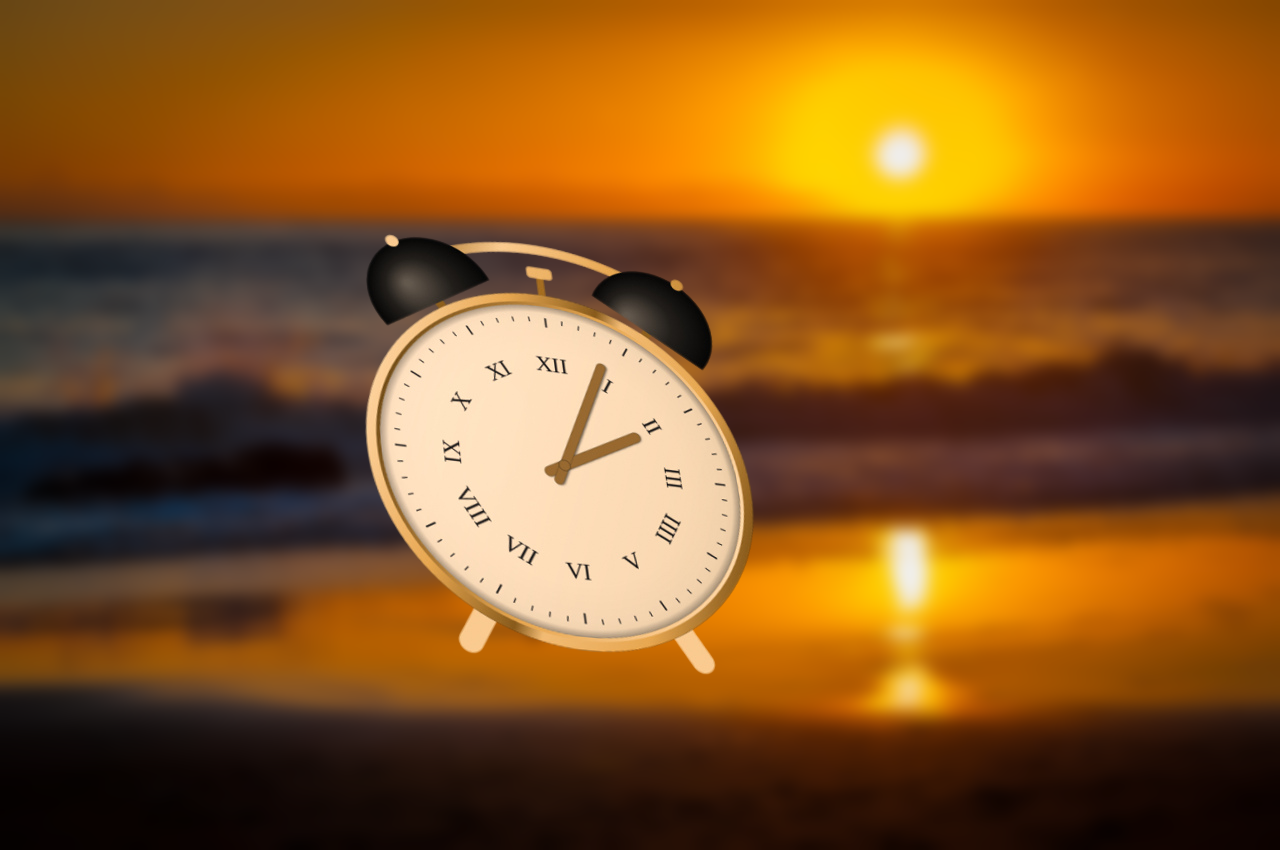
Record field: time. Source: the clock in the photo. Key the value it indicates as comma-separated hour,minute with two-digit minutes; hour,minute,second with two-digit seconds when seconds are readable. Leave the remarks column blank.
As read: 2,04
